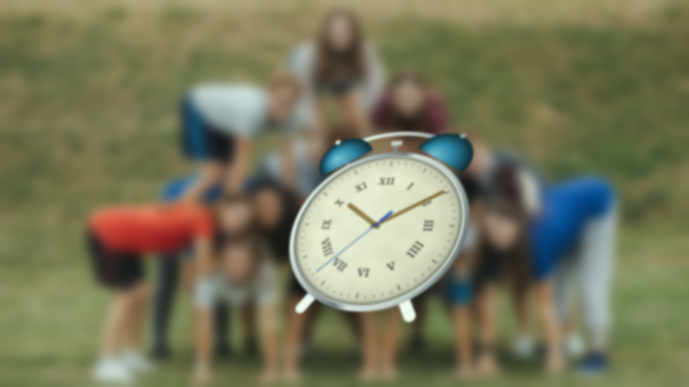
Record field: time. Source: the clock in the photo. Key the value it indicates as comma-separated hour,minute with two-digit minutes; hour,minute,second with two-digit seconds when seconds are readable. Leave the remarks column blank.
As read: 10,09,37
